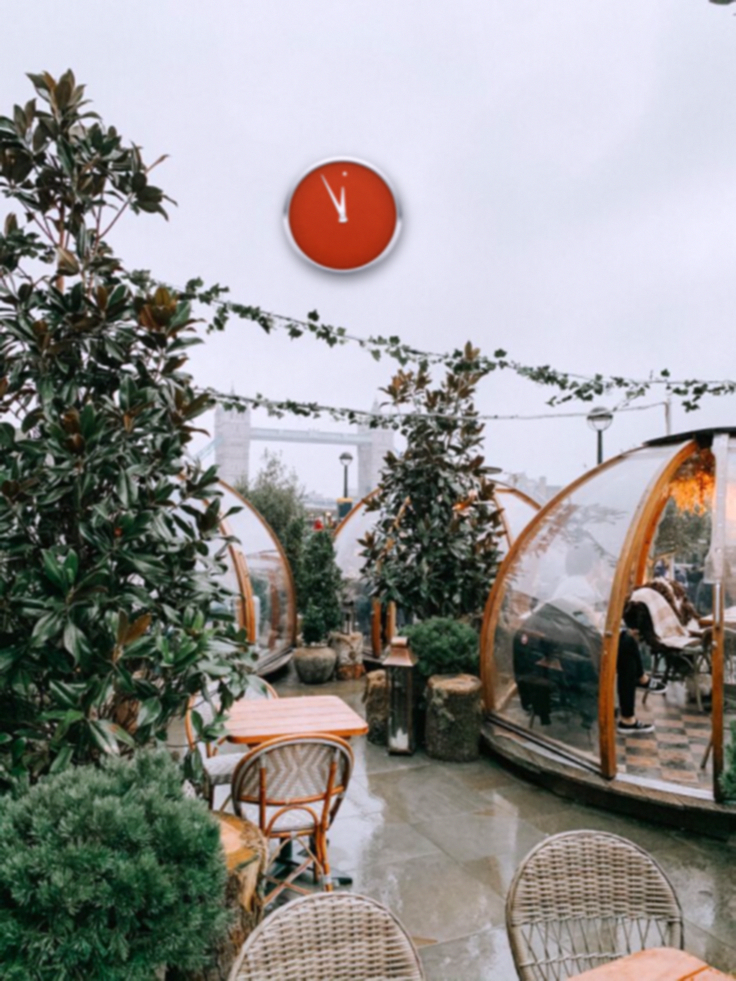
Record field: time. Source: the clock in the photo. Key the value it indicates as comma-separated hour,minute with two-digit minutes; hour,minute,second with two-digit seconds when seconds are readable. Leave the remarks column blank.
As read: 11,55
